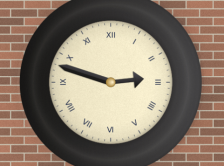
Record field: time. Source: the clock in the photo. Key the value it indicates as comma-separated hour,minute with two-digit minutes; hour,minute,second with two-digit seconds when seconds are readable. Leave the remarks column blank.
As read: 2,48
